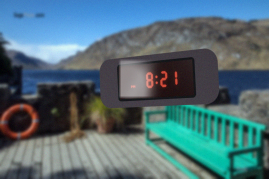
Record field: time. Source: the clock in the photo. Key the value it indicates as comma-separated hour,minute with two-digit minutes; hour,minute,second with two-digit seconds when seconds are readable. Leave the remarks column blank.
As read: 8,21
